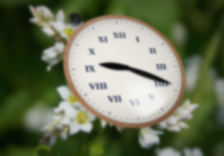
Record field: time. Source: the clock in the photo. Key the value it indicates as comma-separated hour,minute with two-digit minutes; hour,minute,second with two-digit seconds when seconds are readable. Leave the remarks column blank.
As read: 9,19
